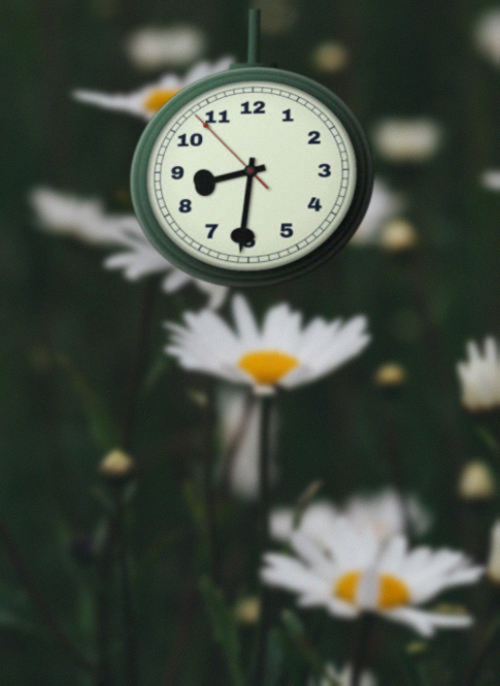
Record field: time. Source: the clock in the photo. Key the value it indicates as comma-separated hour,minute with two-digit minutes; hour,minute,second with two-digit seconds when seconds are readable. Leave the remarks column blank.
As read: 8,30,53
